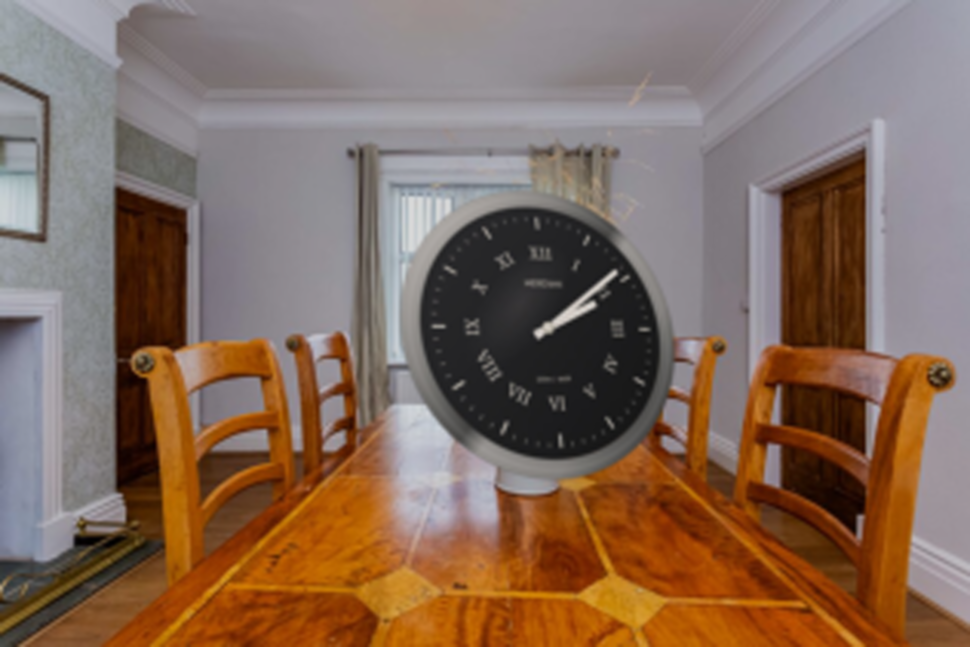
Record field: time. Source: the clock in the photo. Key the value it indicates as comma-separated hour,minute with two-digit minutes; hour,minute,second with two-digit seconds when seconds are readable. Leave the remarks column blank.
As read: 2,09
